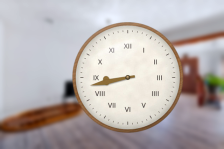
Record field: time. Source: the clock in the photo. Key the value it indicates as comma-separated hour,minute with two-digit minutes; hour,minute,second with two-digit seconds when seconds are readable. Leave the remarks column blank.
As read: 8,43
